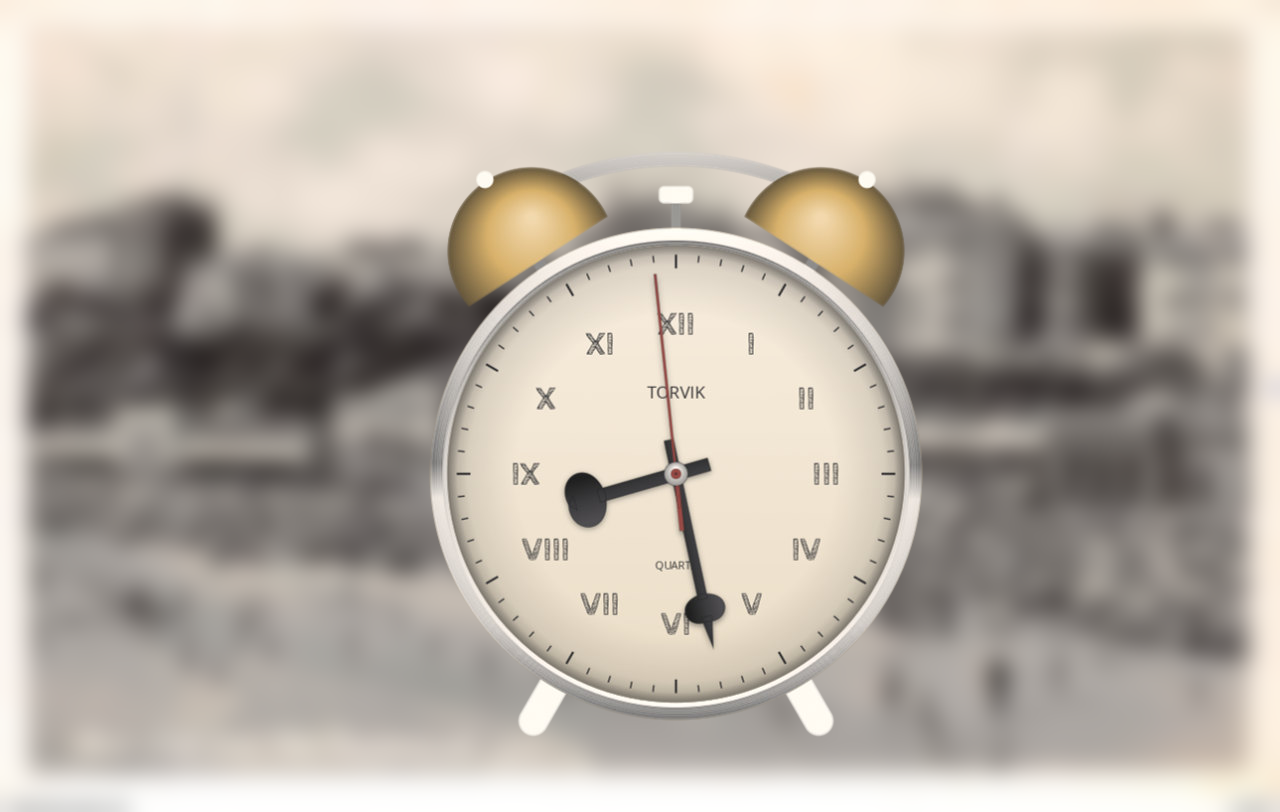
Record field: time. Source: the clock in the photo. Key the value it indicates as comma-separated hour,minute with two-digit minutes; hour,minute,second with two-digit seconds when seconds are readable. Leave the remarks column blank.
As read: 8,27,59
